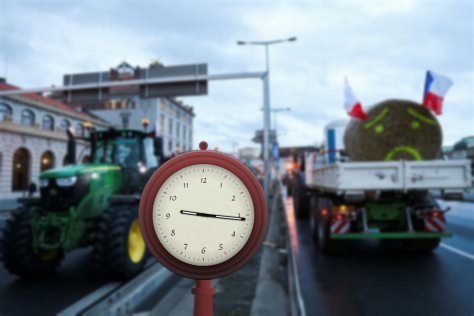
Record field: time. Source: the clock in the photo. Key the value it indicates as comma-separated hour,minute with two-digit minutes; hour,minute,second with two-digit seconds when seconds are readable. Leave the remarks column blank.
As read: 9,16
